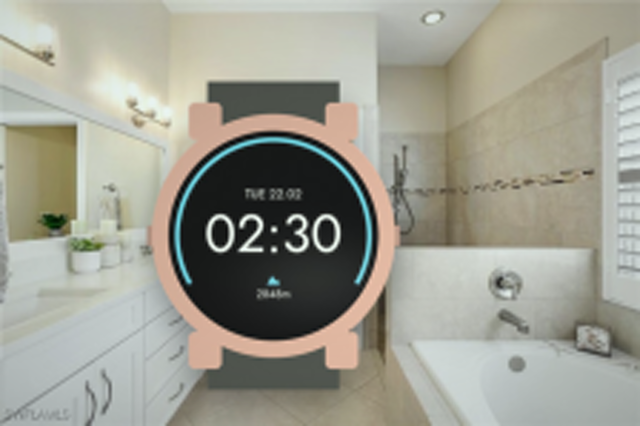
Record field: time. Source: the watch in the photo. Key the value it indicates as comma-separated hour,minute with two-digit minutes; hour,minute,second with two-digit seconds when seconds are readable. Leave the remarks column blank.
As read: 2,30
